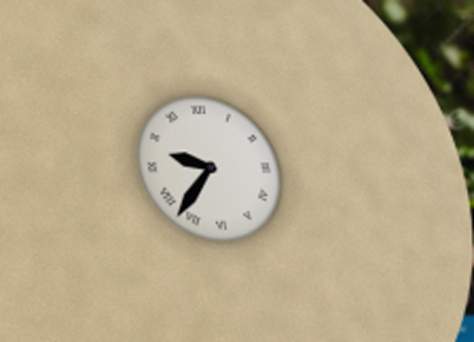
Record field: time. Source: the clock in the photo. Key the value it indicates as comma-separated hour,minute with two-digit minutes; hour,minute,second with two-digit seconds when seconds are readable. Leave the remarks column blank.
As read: 9,37
